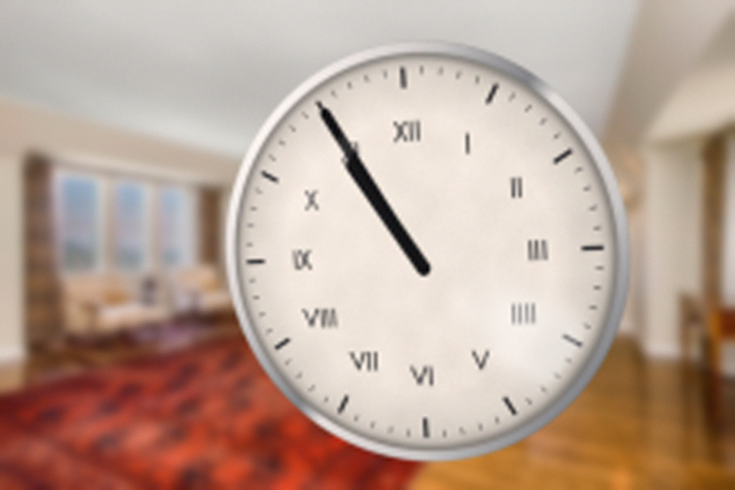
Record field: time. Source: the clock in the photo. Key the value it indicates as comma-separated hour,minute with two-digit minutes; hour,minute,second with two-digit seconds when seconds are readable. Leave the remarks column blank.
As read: 10,55
